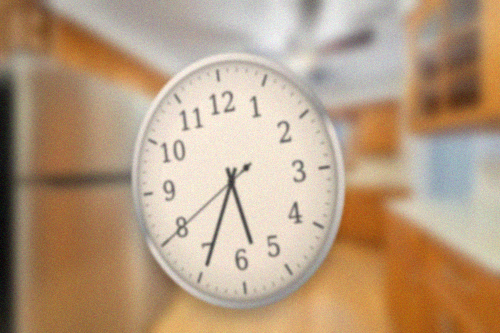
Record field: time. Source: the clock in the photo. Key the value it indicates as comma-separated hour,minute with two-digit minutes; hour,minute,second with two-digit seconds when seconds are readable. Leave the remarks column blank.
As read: 5,34,40
